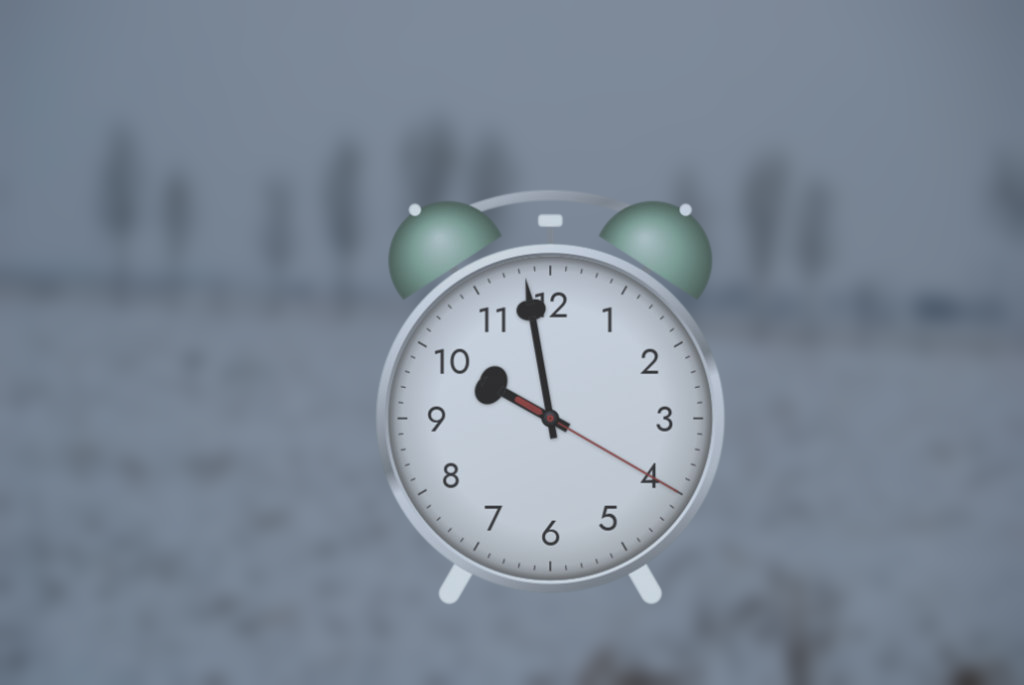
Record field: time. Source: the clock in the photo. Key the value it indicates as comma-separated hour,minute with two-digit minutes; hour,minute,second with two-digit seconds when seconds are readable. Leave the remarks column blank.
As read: 9,58,20
